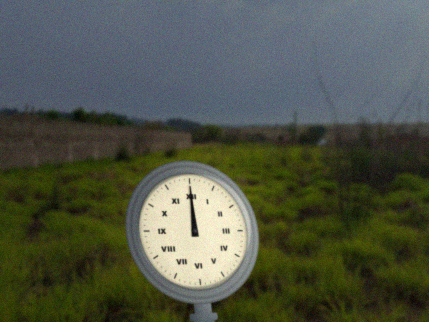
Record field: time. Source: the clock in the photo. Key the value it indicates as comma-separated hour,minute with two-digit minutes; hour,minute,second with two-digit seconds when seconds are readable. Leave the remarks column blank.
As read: 12,00
